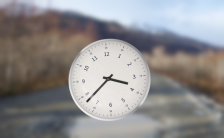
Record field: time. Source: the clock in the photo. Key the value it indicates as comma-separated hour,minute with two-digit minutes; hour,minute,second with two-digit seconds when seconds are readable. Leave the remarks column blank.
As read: 3,38
